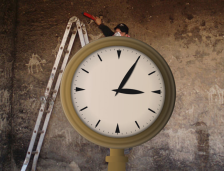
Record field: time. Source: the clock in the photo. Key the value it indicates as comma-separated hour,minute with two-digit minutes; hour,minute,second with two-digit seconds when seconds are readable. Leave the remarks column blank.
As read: 3,05
